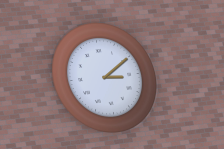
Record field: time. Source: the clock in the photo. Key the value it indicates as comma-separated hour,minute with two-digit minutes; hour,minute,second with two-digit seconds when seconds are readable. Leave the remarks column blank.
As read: 3,10
